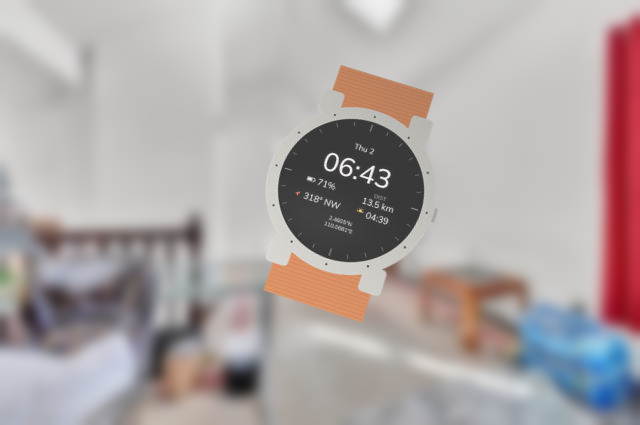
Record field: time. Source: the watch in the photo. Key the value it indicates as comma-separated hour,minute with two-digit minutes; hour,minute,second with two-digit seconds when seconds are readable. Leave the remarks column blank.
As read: 6,43
